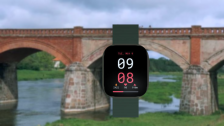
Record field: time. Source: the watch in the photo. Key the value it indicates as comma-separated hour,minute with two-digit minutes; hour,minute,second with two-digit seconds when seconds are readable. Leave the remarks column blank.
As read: 9,08
